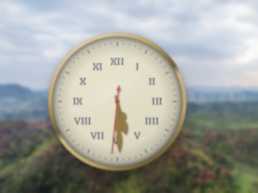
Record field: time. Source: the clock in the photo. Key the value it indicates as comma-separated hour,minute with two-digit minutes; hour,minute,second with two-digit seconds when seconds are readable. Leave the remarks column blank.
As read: 5,29,31
